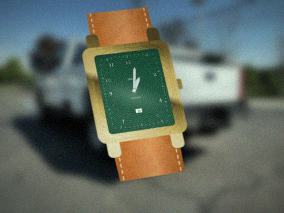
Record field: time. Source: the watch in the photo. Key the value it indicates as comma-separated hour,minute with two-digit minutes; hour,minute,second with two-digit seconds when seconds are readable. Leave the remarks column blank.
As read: 1,02
